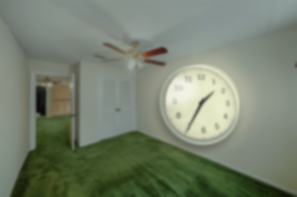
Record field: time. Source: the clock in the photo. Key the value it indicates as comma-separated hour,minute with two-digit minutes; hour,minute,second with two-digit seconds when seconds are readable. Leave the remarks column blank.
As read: 1,35
